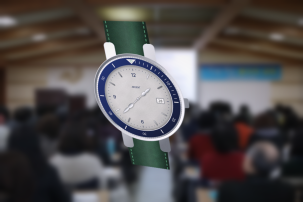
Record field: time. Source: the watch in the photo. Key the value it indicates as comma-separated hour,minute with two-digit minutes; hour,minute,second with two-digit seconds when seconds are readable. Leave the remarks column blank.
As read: 1,38
